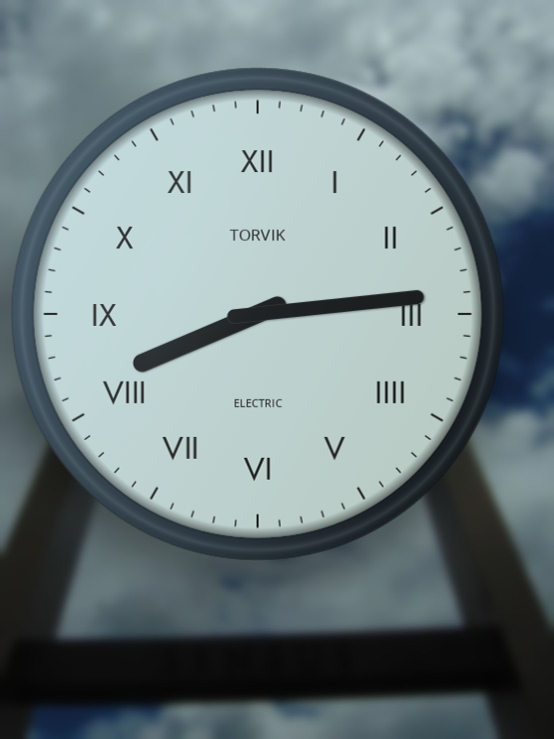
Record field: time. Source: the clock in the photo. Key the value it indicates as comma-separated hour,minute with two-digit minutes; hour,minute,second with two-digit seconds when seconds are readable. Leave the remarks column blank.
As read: 8,14
